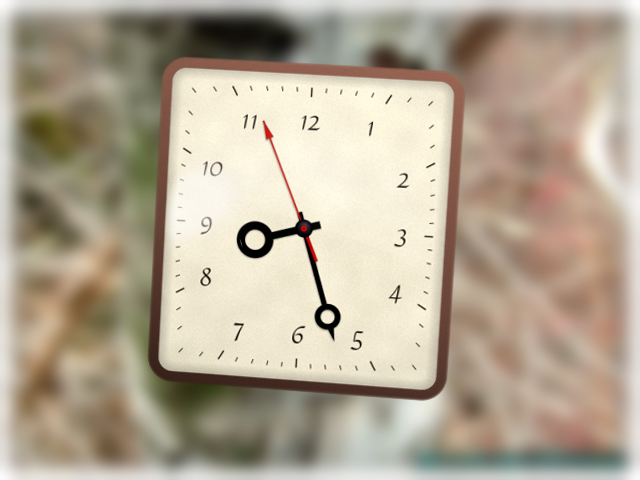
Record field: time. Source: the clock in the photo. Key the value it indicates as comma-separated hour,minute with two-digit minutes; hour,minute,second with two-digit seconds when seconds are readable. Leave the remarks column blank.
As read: 8,26,56
